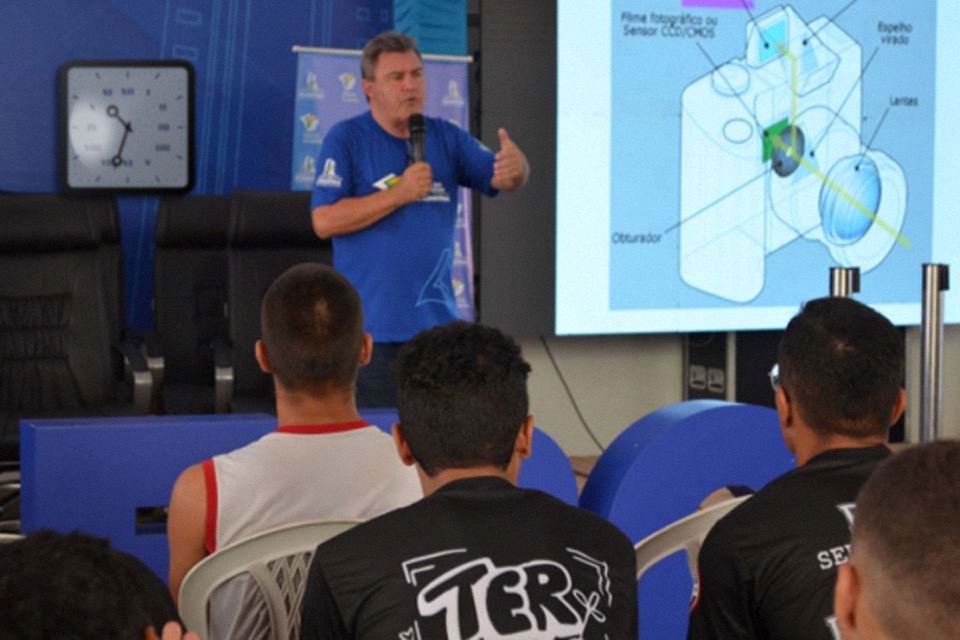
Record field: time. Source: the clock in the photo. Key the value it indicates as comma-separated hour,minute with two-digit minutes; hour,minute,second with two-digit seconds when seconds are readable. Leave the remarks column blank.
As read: 10,33
